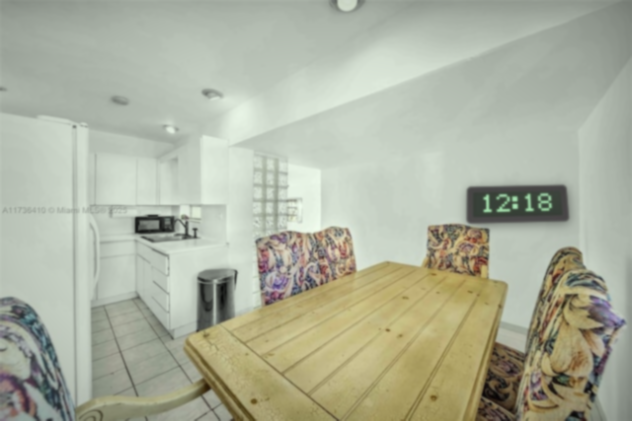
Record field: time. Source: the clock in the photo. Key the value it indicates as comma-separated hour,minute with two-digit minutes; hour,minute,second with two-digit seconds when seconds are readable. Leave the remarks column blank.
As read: 12,18
